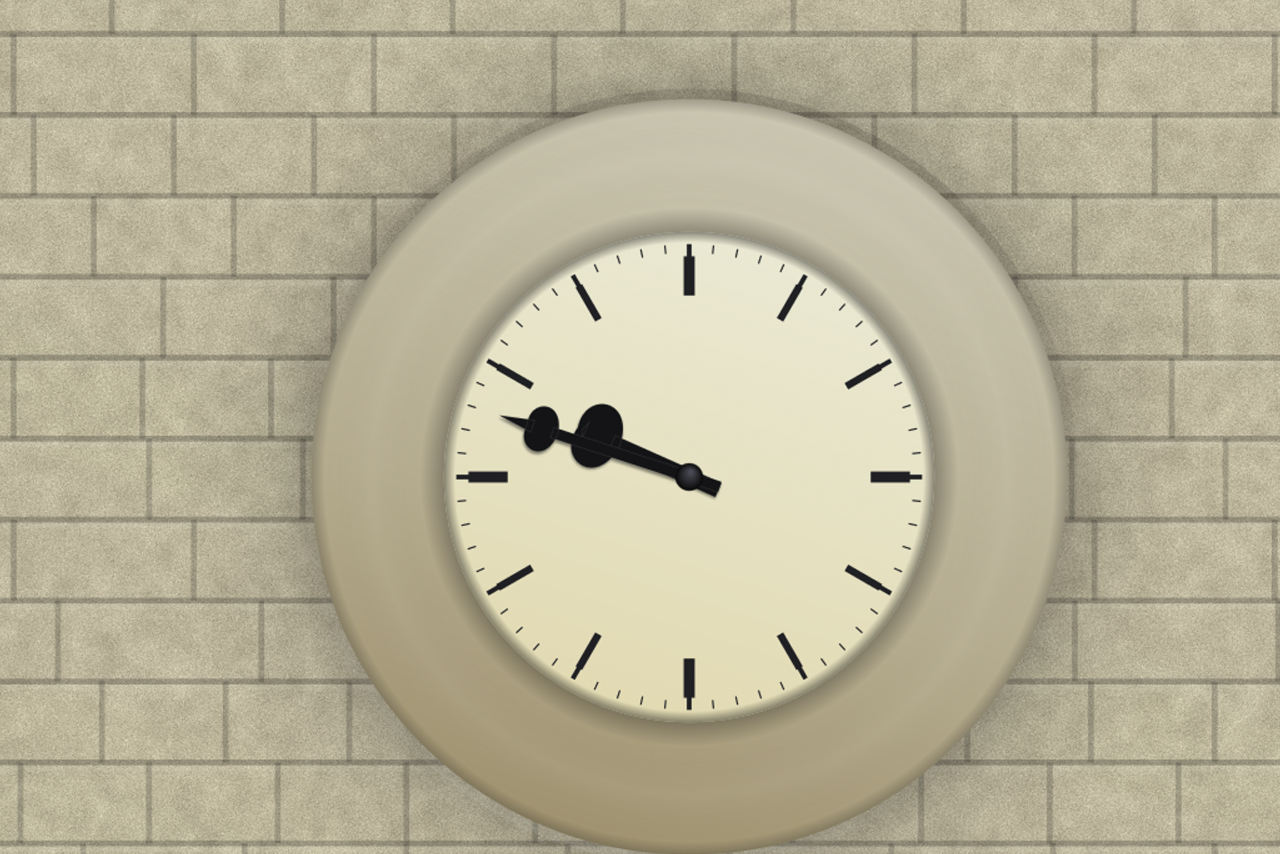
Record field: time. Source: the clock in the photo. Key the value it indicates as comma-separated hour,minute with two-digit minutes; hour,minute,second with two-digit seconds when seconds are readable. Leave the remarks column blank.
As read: 9,48
